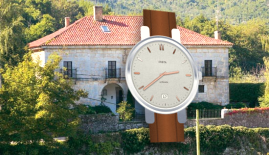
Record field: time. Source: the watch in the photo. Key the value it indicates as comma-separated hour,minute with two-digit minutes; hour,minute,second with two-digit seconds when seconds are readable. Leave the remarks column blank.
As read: 2,39
